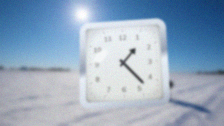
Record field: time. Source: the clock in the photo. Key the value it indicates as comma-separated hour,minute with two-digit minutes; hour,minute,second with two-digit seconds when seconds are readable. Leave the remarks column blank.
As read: 1,23
